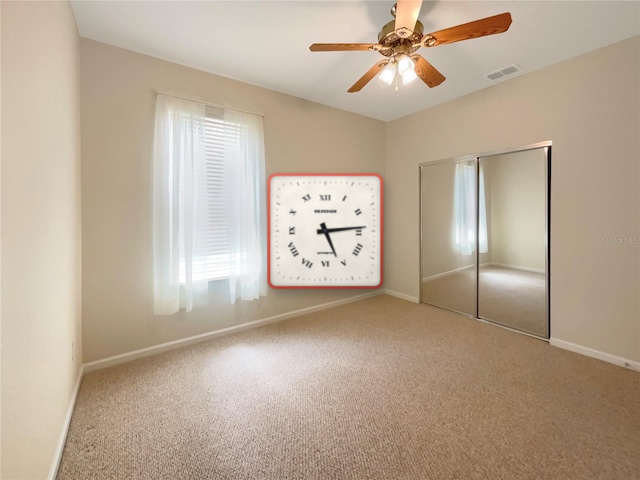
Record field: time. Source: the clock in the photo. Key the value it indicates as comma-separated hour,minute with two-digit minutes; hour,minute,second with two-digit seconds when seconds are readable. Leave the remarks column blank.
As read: 5,14
